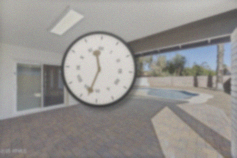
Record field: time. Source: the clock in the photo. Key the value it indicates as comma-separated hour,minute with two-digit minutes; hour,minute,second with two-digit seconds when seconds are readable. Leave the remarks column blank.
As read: 11,33
